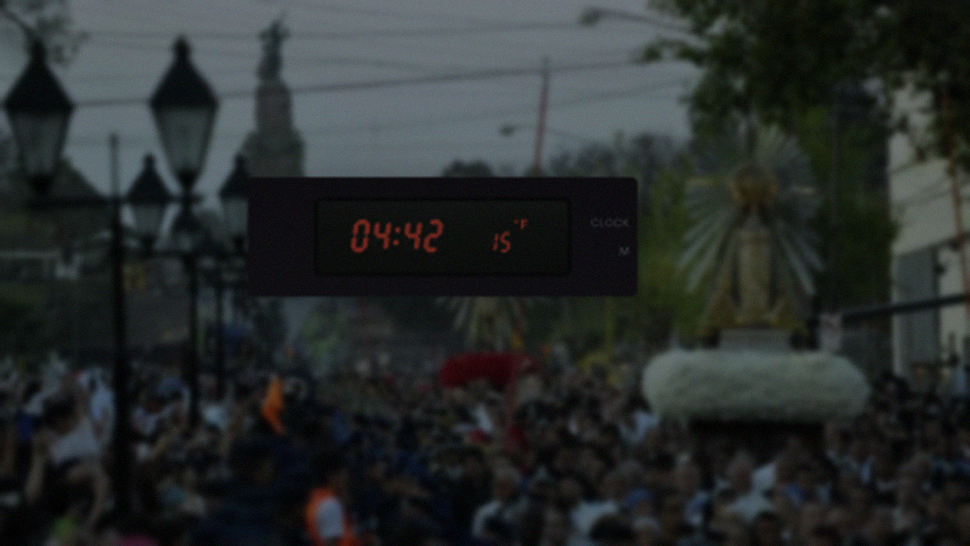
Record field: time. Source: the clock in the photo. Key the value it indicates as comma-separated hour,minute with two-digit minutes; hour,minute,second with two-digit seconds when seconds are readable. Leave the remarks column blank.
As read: 4,42
